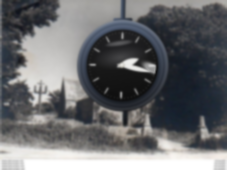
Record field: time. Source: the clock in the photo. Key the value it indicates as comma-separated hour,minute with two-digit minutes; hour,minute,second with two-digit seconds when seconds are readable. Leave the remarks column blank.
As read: 2,17
